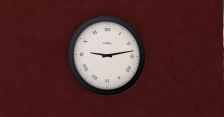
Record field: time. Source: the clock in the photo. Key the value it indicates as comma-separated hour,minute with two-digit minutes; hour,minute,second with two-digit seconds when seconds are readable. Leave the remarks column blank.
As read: 9,13
